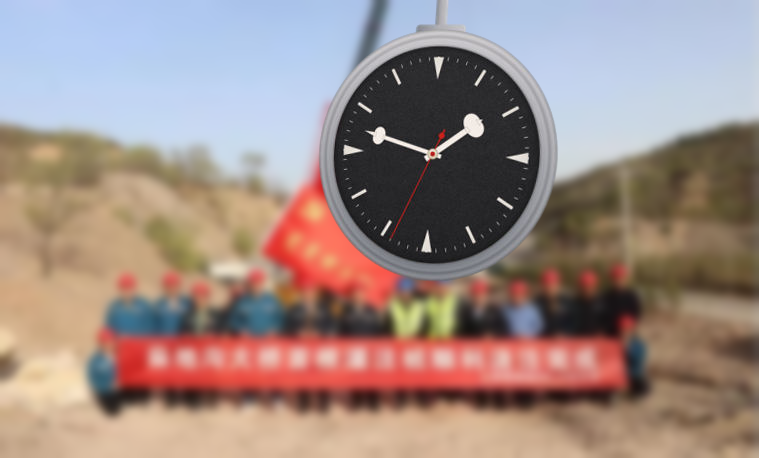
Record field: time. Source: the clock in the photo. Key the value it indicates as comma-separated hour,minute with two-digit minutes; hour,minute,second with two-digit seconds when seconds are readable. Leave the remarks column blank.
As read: 1,47,34
